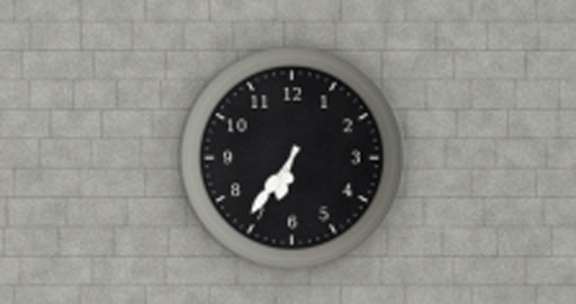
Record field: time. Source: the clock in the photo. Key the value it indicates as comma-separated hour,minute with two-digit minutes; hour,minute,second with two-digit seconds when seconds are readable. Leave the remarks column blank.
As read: 6,36
